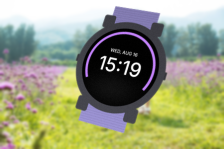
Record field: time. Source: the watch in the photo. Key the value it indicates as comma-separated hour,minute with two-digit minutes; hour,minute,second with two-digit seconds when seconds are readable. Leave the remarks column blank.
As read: 15,19
